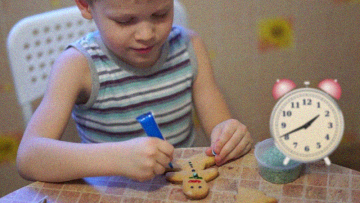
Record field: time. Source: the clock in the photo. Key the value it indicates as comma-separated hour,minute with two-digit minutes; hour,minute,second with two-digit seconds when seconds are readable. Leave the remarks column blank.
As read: 1,41
